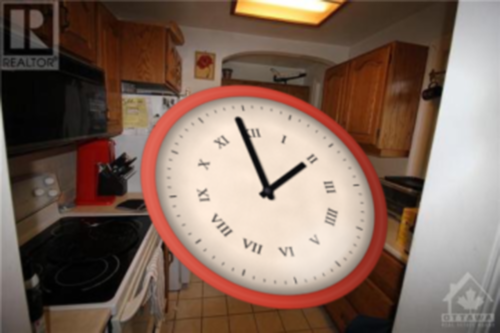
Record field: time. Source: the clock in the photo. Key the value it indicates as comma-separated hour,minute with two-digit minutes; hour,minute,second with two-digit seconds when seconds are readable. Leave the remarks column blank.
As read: 1,59
